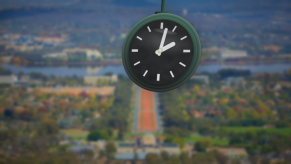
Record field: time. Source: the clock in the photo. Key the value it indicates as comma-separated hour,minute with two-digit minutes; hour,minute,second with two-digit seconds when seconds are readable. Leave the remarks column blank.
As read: 2,02
